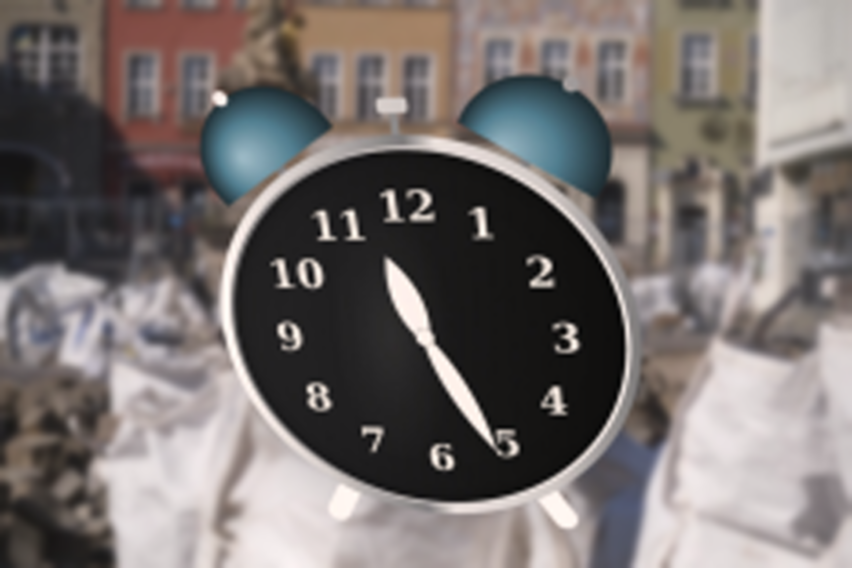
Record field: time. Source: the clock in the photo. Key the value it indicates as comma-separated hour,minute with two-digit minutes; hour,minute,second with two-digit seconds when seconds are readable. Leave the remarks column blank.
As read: 11,26
